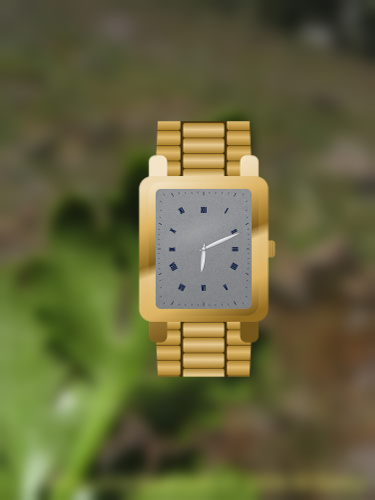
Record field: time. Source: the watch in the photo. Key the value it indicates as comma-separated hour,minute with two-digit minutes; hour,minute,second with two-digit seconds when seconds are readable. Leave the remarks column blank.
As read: 6,11
